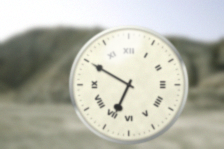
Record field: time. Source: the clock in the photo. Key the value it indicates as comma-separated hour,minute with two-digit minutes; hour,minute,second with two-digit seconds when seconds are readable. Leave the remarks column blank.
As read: 6,50
